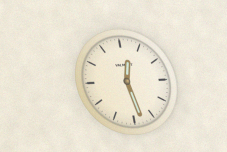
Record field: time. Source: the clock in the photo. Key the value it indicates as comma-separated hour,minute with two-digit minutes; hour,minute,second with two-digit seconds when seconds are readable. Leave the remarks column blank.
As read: 12,28
